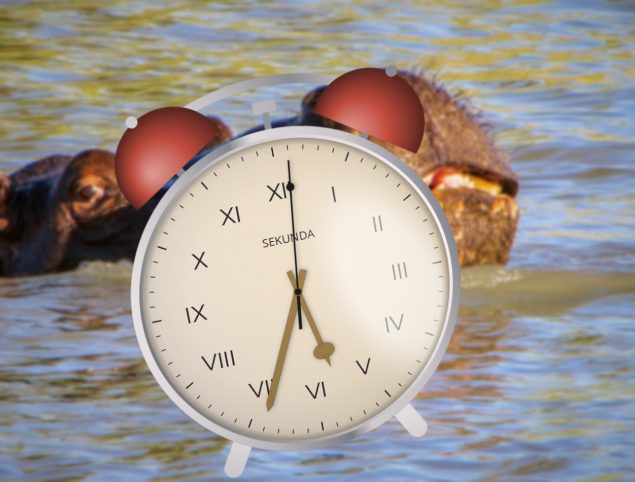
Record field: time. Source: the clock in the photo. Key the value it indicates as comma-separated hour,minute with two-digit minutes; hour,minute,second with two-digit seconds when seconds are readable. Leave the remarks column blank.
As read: 5,34,01
